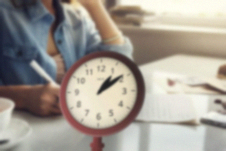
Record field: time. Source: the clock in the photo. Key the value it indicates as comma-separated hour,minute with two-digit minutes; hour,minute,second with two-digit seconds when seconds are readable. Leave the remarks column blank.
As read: 1,09
